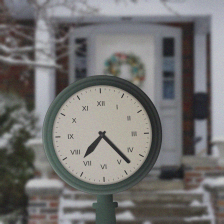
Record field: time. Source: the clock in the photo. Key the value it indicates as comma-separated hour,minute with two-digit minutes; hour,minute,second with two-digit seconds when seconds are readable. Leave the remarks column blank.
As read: 7,23
